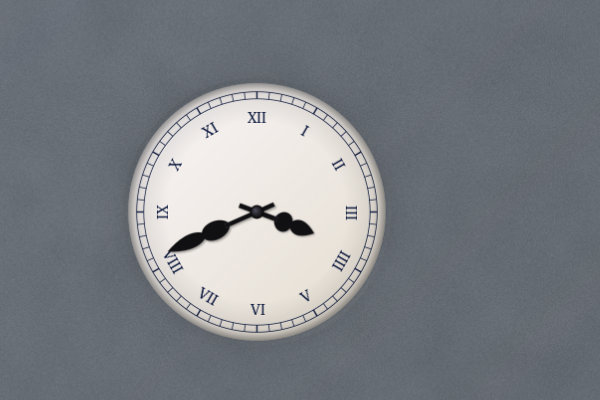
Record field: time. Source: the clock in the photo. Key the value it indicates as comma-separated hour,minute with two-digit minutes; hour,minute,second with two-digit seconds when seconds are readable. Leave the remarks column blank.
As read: 3,41
